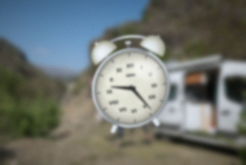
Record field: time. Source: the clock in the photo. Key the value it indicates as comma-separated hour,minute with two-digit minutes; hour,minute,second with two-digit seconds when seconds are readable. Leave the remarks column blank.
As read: 9,24
